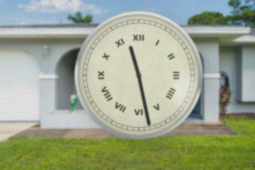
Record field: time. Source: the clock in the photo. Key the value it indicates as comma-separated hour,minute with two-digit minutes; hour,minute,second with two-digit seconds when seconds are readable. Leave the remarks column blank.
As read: 11,28
